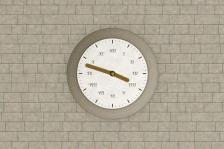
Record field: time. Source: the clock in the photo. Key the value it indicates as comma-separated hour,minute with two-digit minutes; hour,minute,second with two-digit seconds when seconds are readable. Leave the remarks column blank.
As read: 3,48
